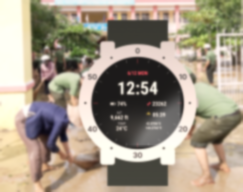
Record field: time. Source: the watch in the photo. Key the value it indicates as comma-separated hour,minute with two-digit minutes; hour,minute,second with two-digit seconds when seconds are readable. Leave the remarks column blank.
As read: 12,54
